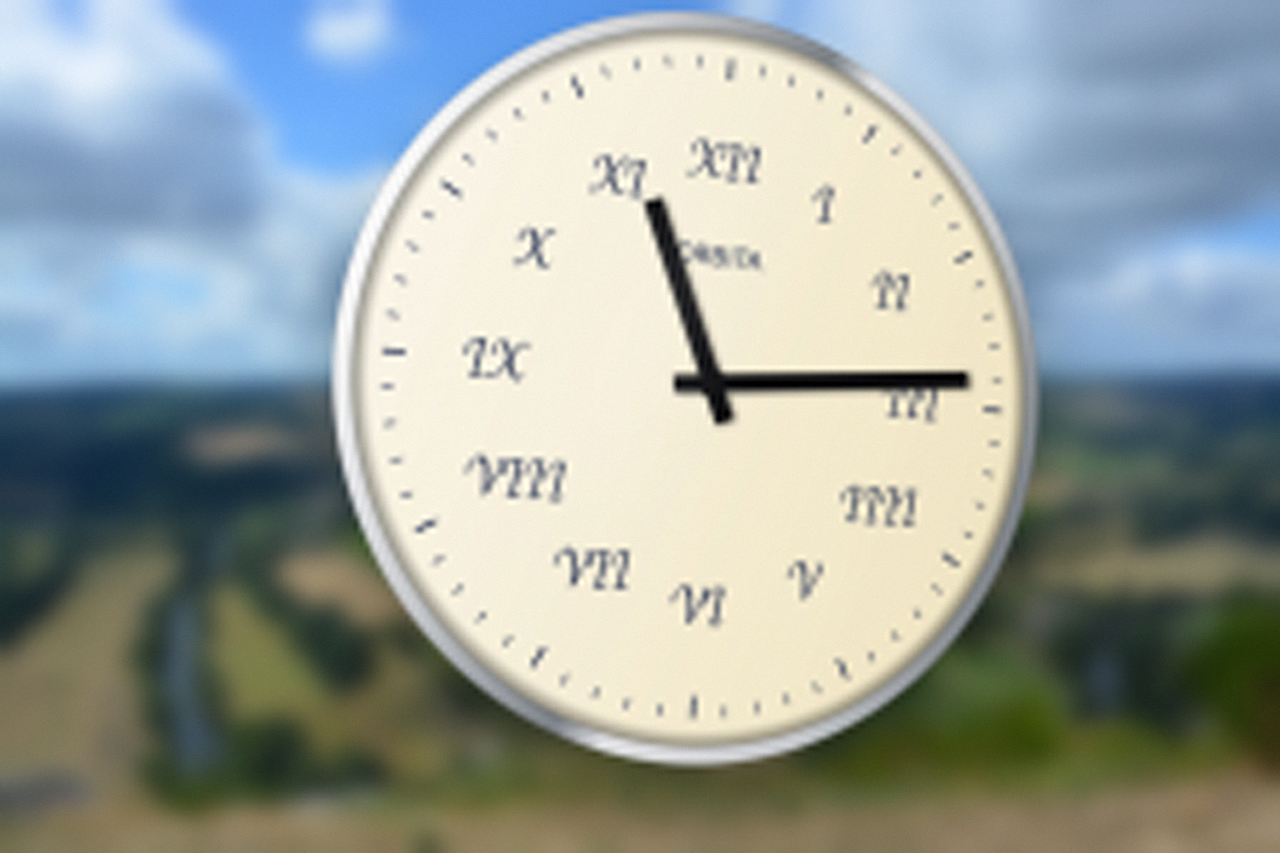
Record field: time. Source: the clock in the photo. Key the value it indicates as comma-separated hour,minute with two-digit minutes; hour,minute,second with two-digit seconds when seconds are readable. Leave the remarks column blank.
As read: 11,14
